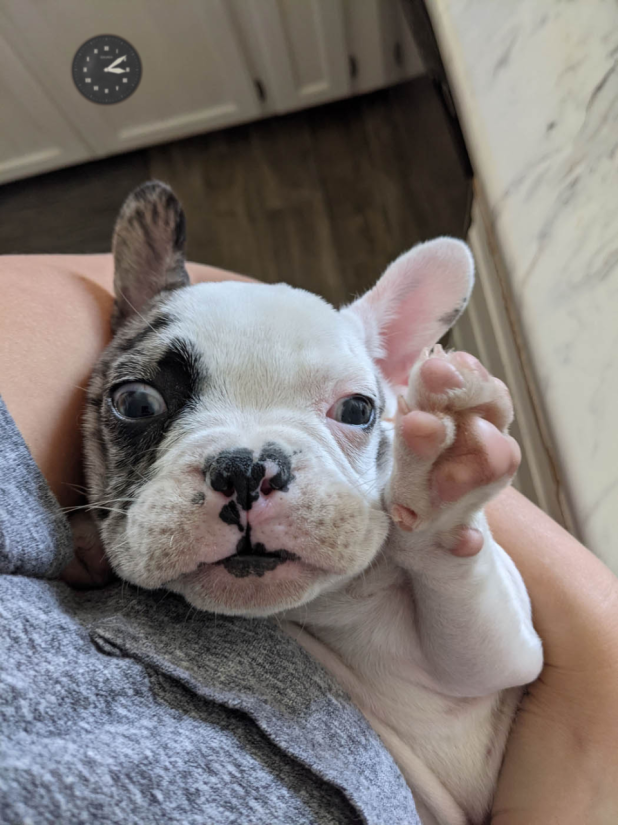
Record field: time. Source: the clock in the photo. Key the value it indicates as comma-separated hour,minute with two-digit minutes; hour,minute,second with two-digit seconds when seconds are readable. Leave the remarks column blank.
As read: 3,09
